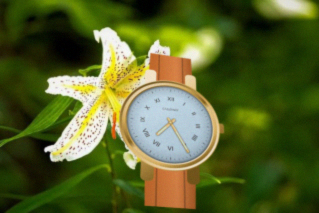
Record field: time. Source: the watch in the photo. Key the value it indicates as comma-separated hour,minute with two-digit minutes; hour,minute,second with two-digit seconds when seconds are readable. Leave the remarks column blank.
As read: 7,25
